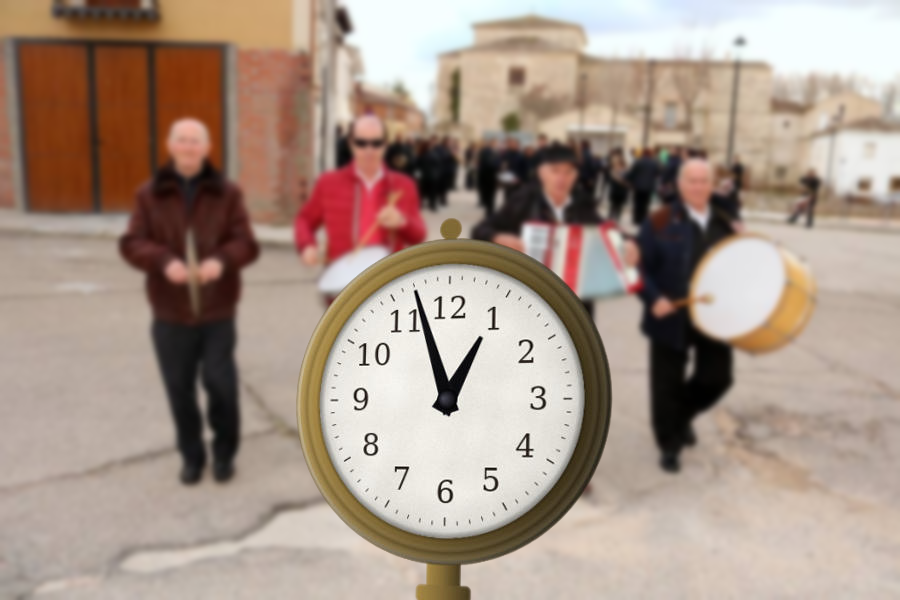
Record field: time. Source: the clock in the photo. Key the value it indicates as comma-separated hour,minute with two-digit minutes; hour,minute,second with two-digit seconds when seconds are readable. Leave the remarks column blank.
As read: 12,57
